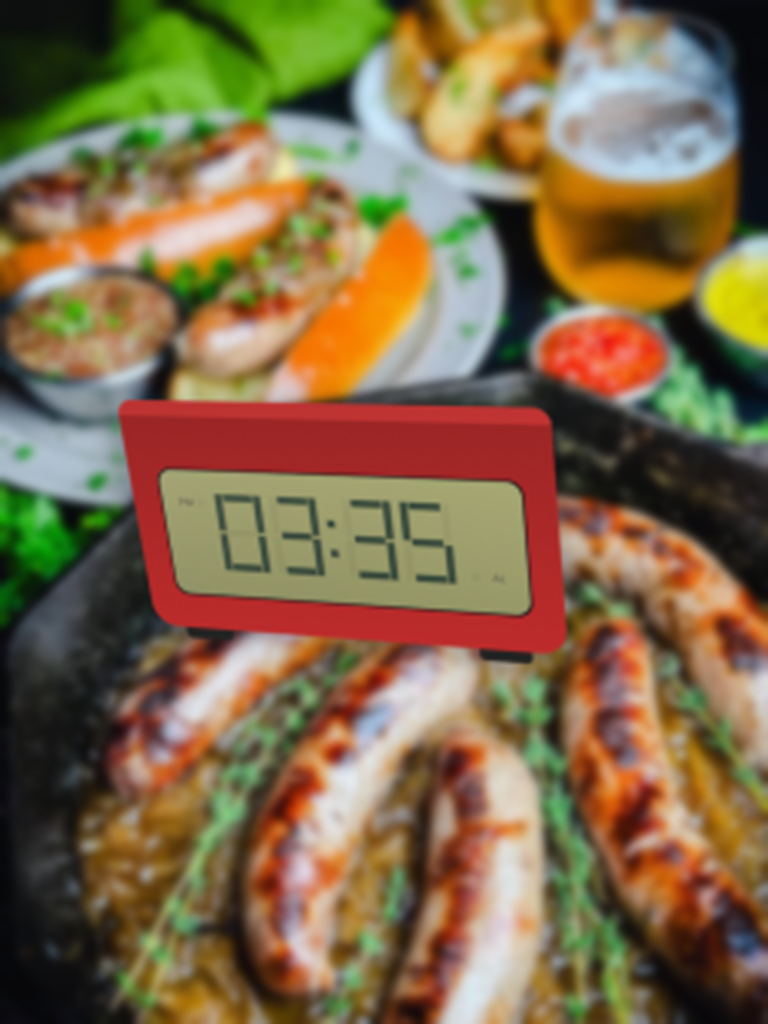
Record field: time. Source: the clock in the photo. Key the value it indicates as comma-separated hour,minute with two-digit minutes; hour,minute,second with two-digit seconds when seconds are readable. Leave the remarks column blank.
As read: 3,35
